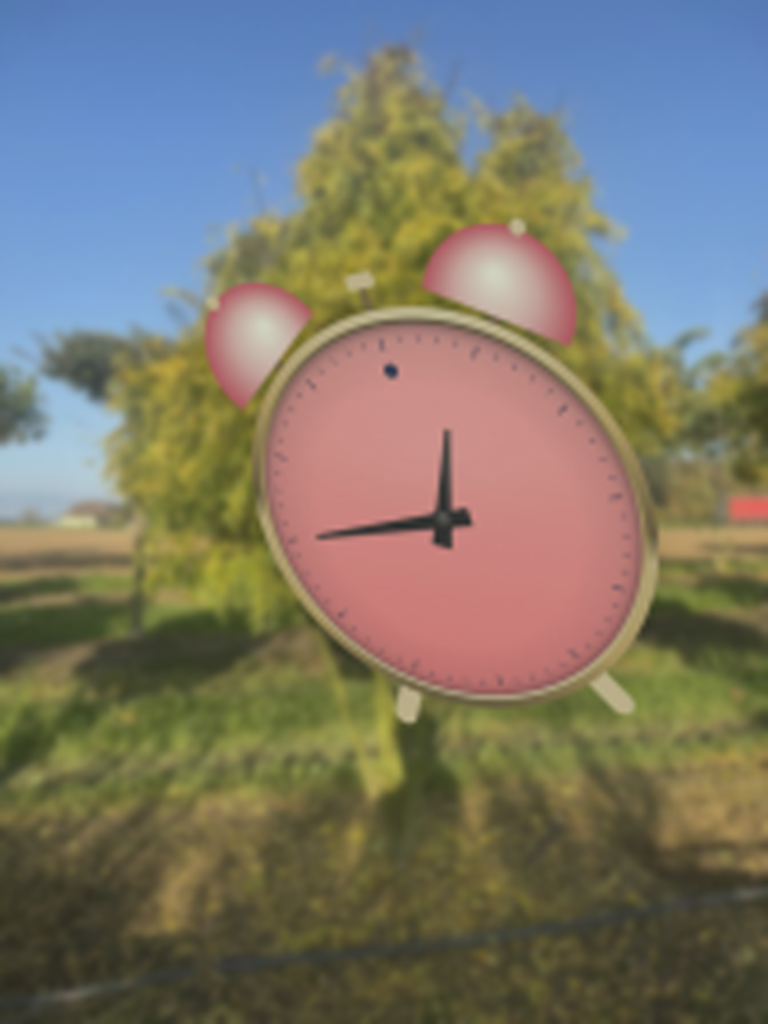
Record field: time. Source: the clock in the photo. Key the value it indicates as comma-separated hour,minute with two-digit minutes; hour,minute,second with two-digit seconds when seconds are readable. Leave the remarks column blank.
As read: 12,45
